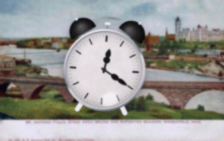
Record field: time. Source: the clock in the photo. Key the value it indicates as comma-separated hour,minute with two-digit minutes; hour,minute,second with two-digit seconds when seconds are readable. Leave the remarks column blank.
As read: 12,20
